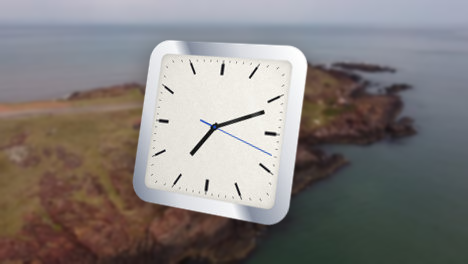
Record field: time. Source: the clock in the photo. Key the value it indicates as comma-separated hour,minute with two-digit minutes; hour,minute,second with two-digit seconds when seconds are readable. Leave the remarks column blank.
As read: 7,11,18
